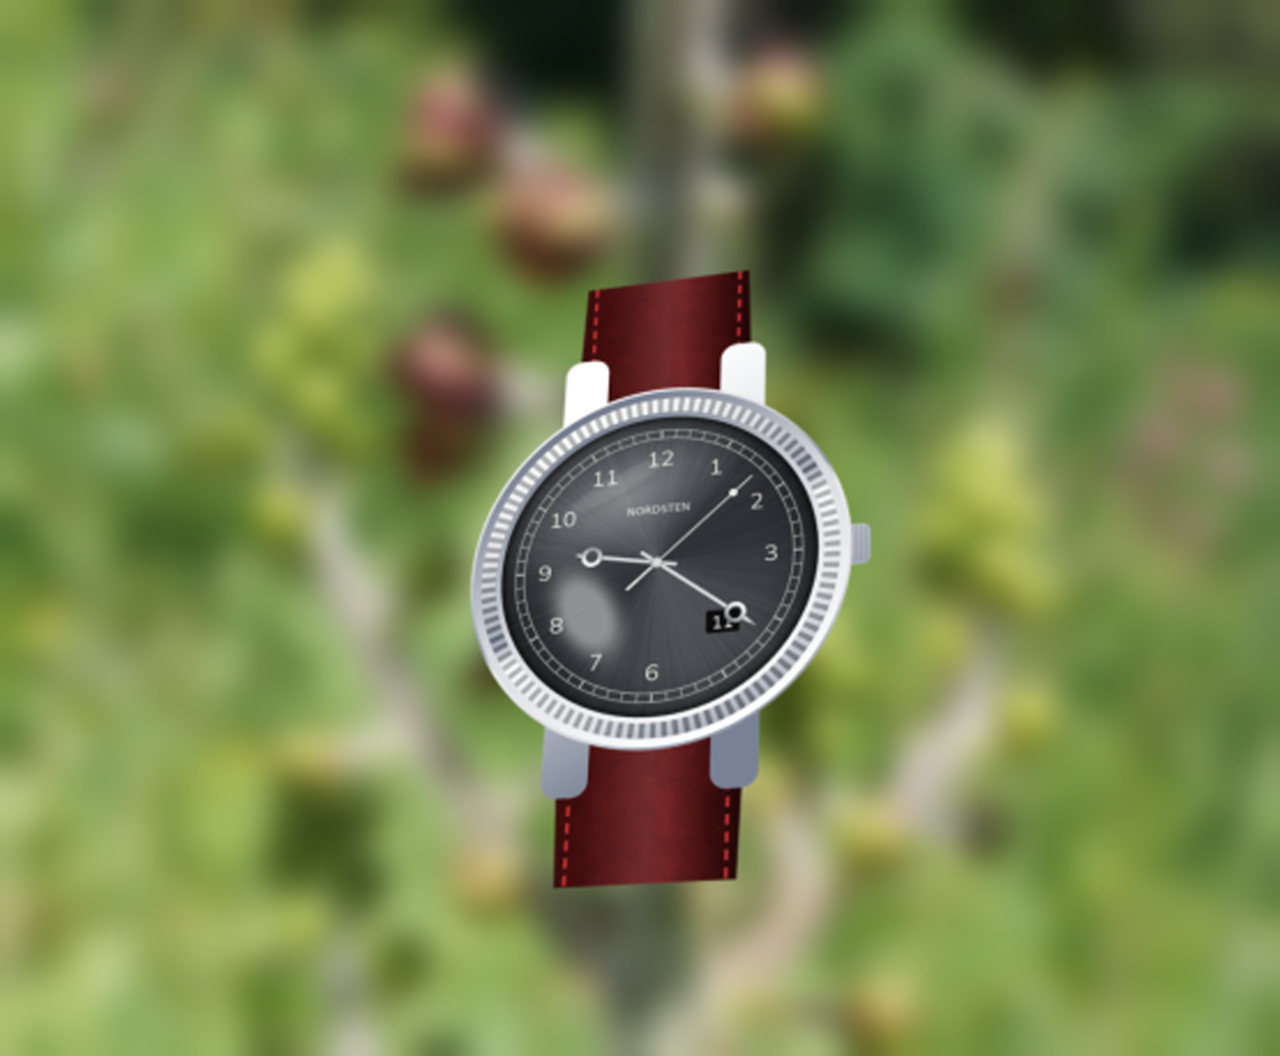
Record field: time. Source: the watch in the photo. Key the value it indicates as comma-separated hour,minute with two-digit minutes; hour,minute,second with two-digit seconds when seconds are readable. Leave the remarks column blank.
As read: 9,21,08
